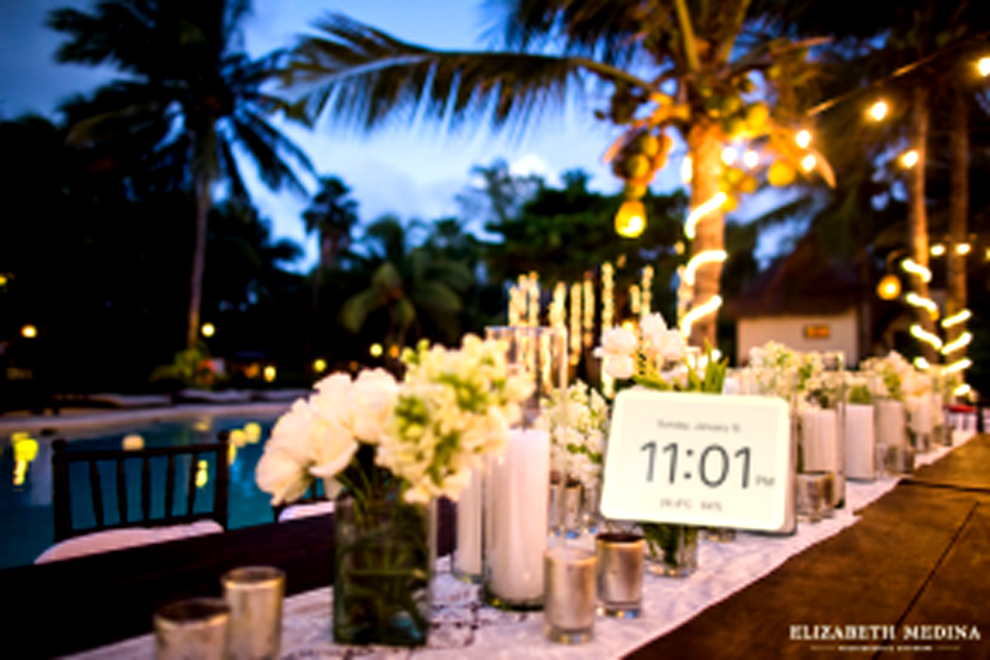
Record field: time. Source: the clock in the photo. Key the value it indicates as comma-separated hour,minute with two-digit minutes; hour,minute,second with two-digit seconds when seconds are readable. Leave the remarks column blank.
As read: 11,01
